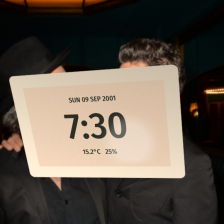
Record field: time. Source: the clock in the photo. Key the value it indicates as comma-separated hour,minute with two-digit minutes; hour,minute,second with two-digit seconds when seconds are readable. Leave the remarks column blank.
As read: 7,30
